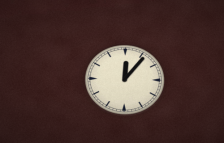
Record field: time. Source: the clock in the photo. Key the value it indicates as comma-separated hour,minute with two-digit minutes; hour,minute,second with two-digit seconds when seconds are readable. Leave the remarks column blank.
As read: 12,06
